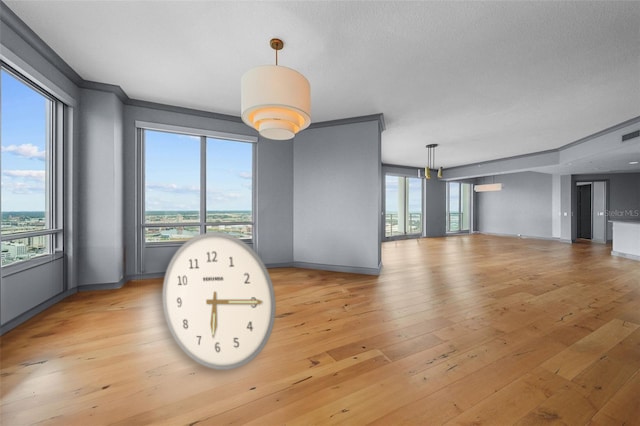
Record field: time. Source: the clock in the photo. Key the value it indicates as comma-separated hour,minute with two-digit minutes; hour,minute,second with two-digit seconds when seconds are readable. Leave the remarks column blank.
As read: 6,15
